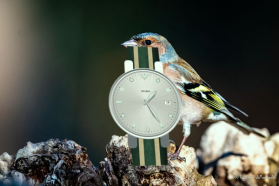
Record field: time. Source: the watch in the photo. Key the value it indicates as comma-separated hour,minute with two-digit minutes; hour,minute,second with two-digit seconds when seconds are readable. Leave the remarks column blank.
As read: 1,25
